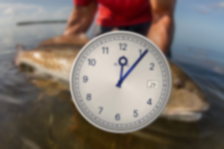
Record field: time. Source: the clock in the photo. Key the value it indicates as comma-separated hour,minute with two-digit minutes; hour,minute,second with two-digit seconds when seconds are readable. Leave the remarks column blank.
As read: 12,06
